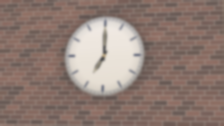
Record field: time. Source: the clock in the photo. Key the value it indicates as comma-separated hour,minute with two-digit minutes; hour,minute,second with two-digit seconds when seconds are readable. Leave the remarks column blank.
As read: 7,00
